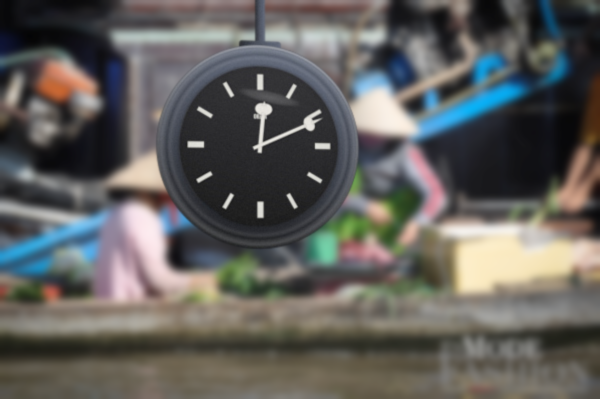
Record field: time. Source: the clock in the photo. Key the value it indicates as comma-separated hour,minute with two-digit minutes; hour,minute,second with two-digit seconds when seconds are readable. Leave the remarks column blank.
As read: 12,11
